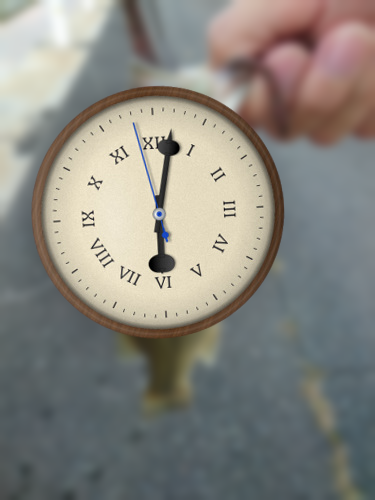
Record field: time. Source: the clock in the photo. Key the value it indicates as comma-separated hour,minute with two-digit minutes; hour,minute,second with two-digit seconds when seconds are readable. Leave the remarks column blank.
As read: 6,01,58
